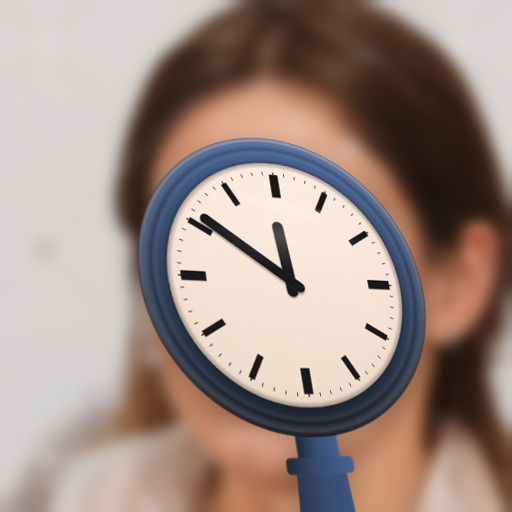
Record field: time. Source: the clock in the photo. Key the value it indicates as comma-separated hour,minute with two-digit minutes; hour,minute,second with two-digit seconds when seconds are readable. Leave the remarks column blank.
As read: 11,51
